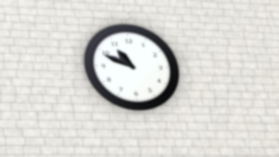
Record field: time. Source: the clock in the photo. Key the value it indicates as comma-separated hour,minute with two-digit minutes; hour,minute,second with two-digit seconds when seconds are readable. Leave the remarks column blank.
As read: 10,49
